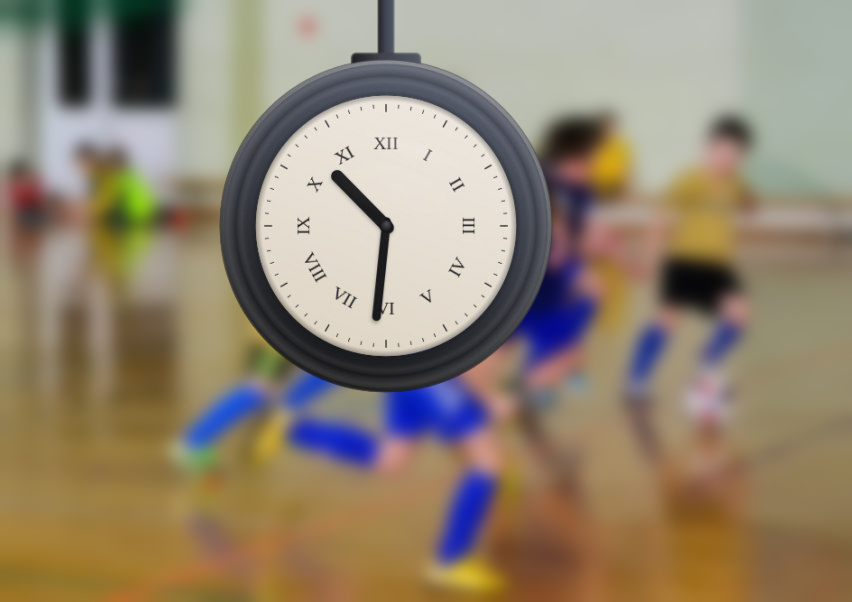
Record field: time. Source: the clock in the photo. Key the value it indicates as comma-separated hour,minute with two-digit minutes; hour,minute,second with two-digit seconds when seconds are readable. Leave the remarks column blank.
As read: 10,31
